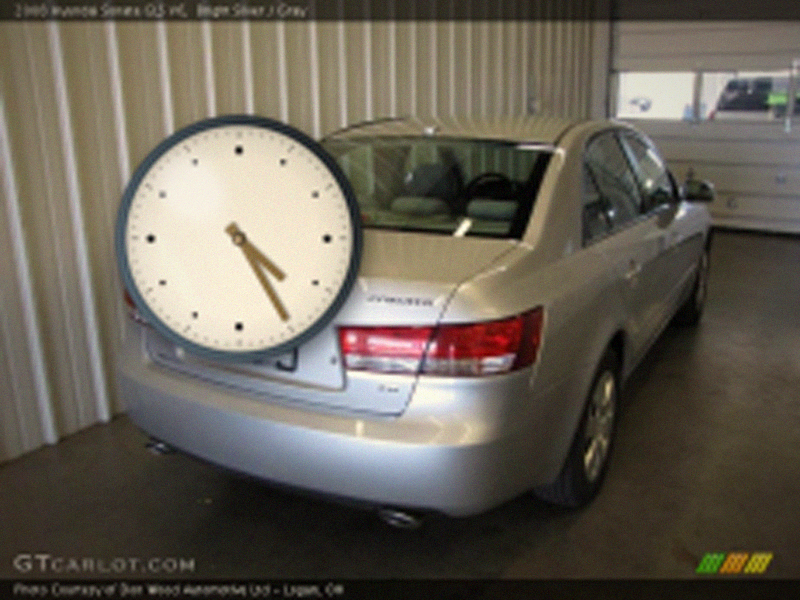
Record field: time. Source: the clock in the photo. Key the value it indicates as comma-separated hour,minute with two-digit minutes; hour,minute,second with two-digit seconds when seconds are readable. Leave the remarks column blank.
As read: 4,25
